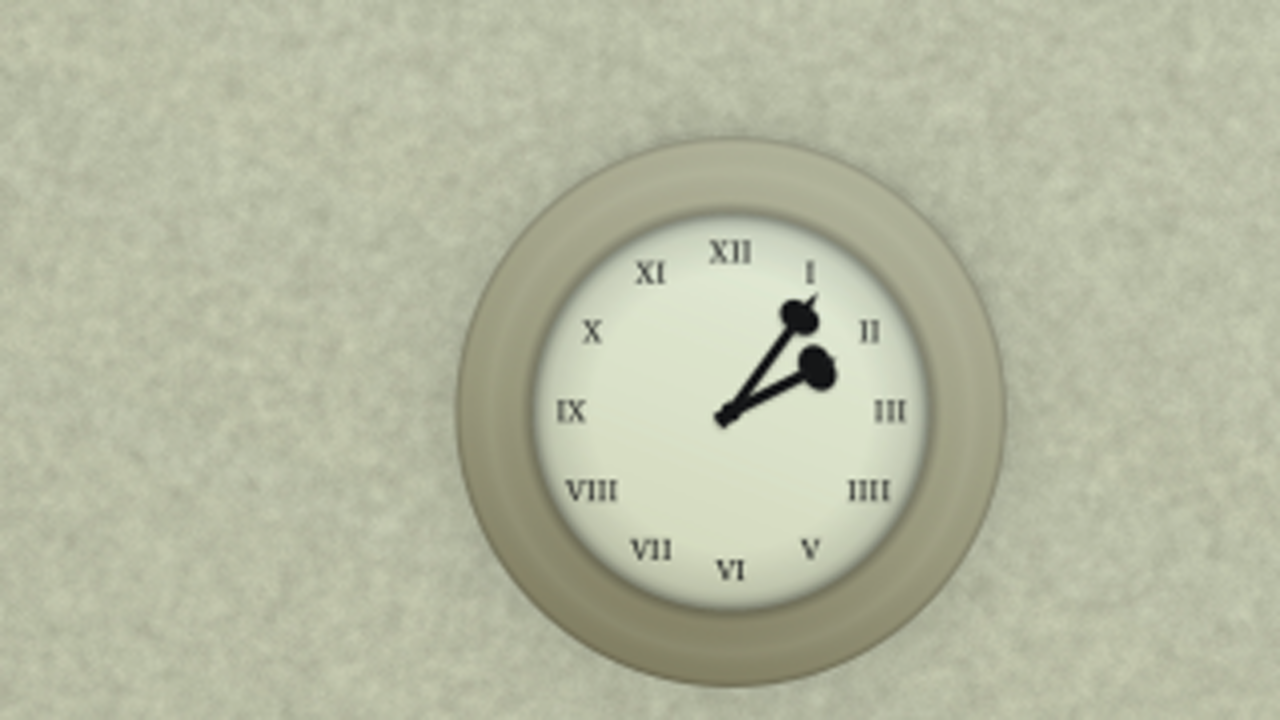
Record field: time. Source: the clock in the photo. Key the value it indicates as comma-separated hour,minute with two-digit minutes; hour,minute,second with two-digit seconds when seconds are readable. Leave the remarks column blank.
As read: 2,06
